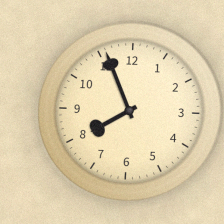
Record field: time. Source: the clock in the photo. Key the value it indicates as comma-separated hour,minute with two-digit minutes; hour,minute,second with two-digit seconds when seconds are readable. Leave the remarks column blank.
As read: 7,56
